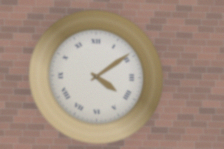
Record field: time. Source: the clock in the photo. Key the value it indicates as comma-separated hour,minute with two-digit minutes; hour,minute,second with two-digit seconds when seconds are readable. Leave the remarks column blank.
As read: 4,09
